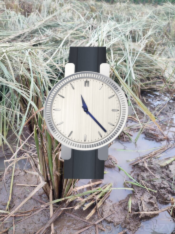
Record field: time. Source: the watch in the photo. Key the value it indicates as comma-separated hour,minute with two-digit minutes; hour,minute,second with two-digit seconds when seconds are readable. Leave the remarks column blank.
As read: 11,23
